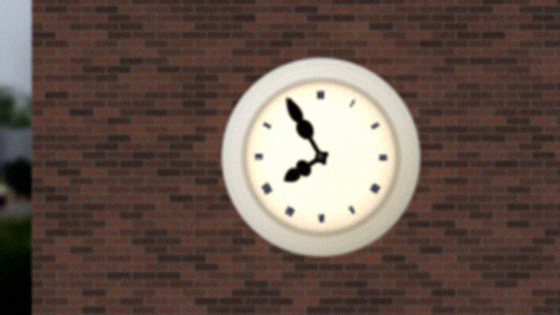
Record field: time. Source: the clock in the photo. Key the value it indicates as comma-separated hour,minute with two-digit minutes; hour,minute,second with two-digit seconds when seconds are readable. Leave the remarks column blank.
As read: 7,55
